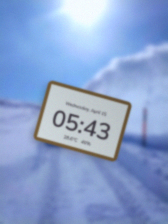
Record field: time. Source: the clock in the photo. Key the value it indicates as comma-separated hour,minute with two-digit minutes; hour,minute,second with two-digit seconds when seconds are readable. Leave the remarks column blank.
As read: 5,43
